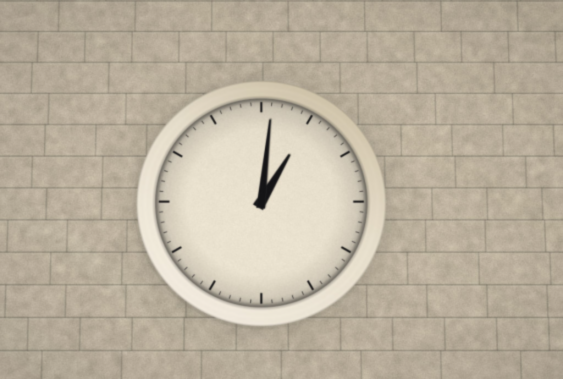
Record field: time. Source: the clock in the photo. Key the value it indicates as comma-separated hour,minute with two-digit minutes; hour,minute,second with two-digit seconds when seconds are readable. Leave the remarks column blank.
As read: 1,01
